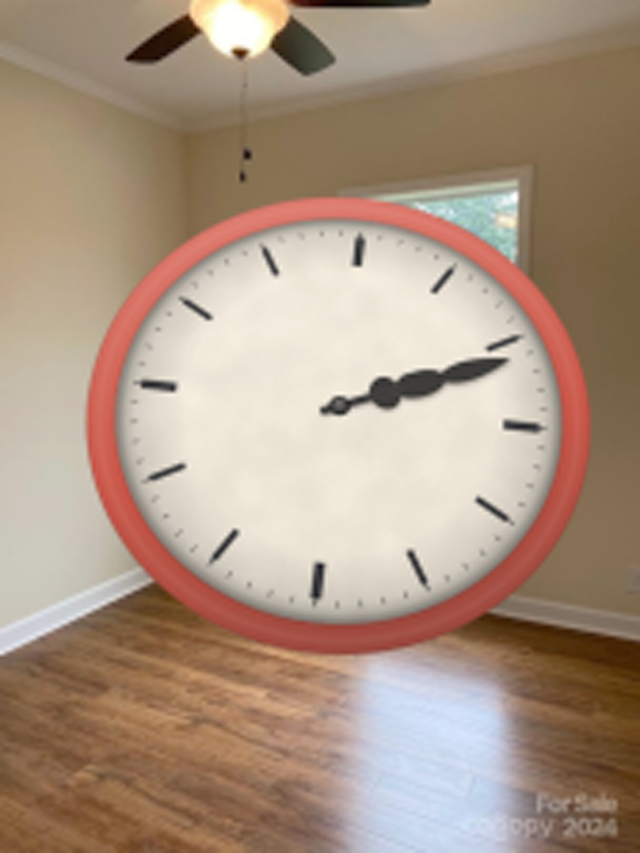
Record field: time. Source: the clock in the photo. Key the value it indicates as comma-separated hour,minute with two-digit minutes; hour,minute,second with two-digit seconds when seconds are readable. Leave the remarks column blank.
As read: 2,11
